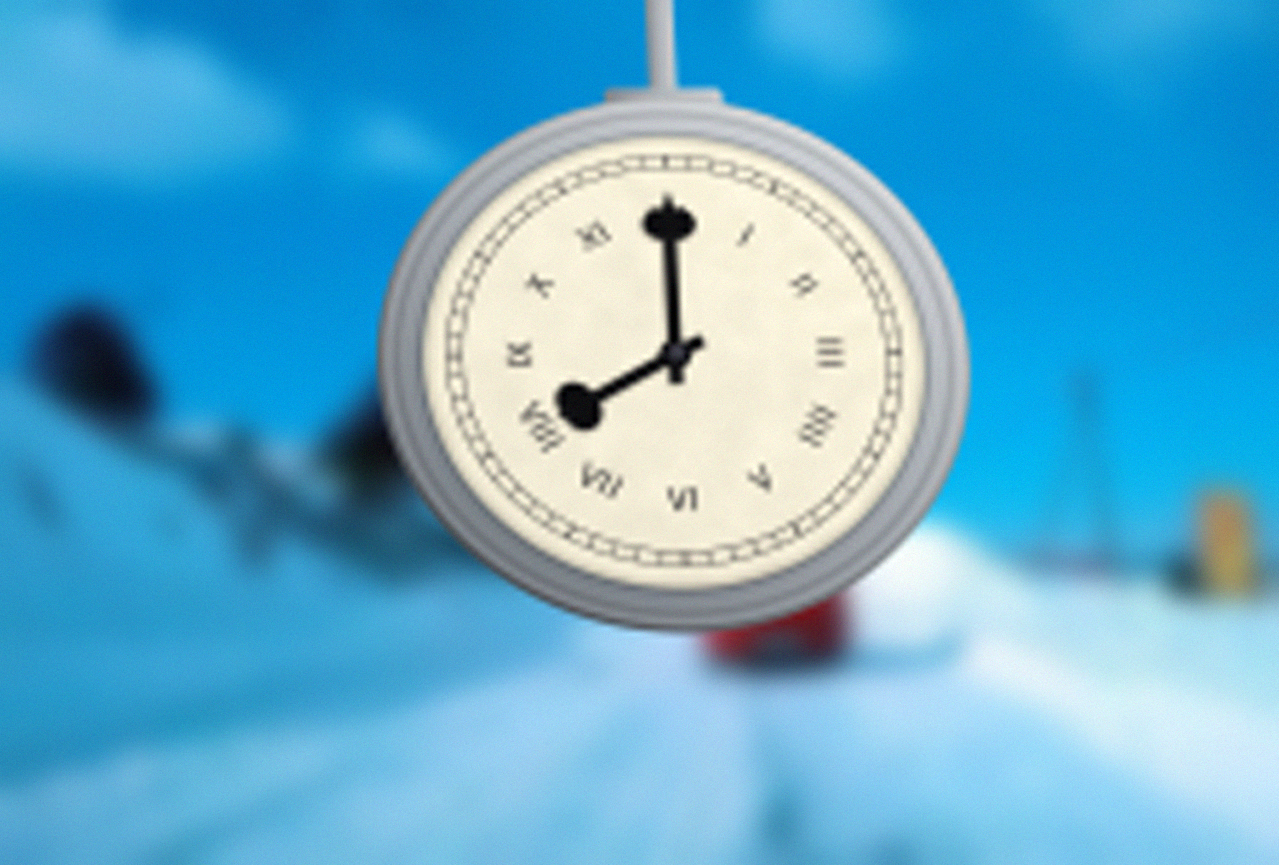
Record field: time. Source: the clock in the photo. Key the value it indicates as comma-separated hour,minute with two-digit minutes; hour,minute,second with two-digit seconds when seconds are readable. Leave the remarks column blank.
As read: 8,00
